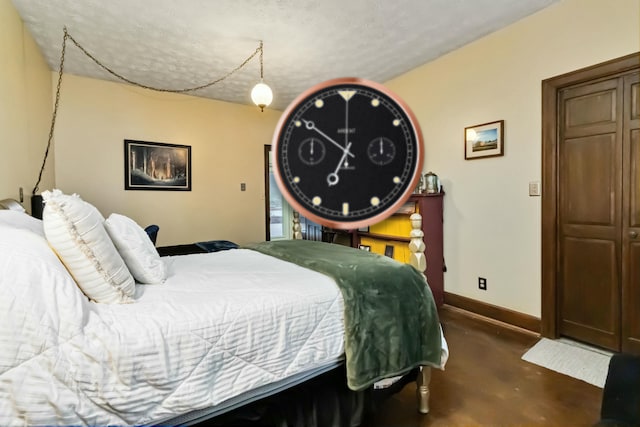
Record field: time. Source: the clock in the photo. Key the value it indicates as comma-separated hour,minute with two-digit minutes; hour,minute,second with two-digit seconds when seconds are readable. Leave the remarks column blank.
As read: 6,51
